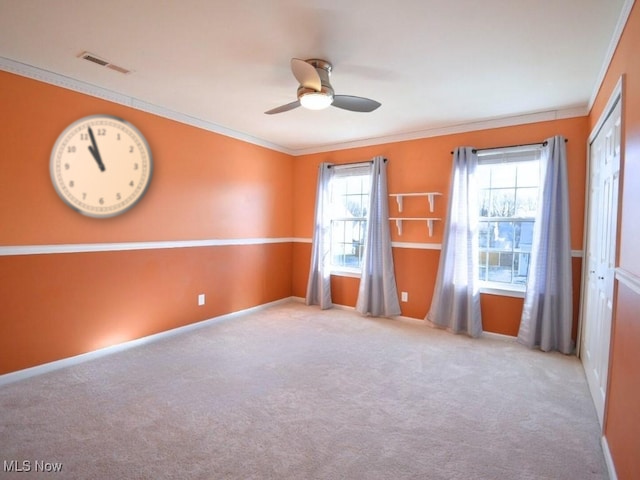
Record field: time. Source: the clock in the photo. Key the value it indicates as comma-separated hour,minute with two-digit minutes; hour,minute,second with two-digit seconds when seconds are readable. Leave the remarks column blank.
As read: 10,57
